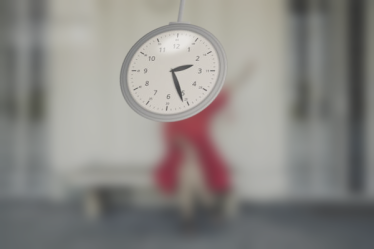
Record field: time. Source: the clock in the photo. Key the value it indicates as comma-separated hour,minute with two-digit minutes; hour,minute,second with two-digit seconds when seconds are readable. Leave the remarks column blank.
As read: 2,26
